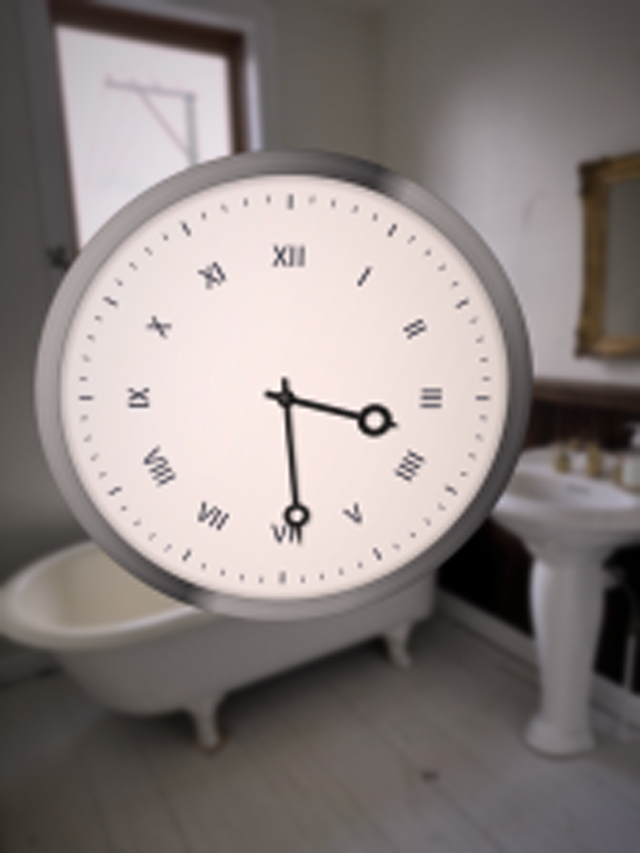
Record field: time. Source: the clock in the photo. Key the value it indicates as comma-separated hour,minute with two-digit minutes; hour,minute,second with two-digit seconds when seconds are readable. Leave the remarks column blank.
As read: 3,29
